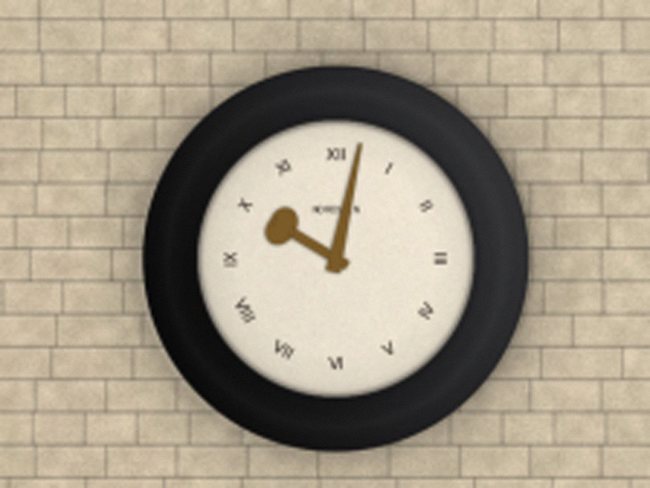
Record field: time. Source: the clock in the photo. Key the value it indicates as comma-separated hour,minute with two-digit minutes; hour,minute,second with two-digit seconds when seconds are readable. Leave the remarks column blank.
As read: 10,02
